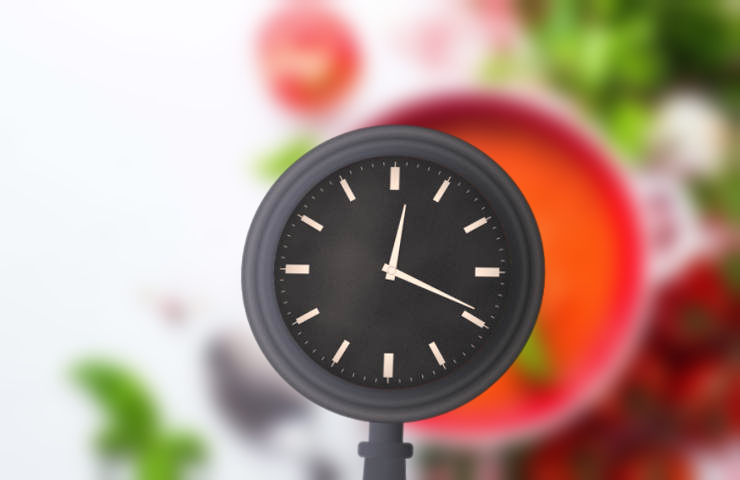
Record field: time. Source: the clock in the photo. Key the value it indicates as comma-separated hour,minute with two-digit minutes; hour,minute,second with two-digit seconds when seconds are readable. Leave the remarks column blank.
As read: 12,19
